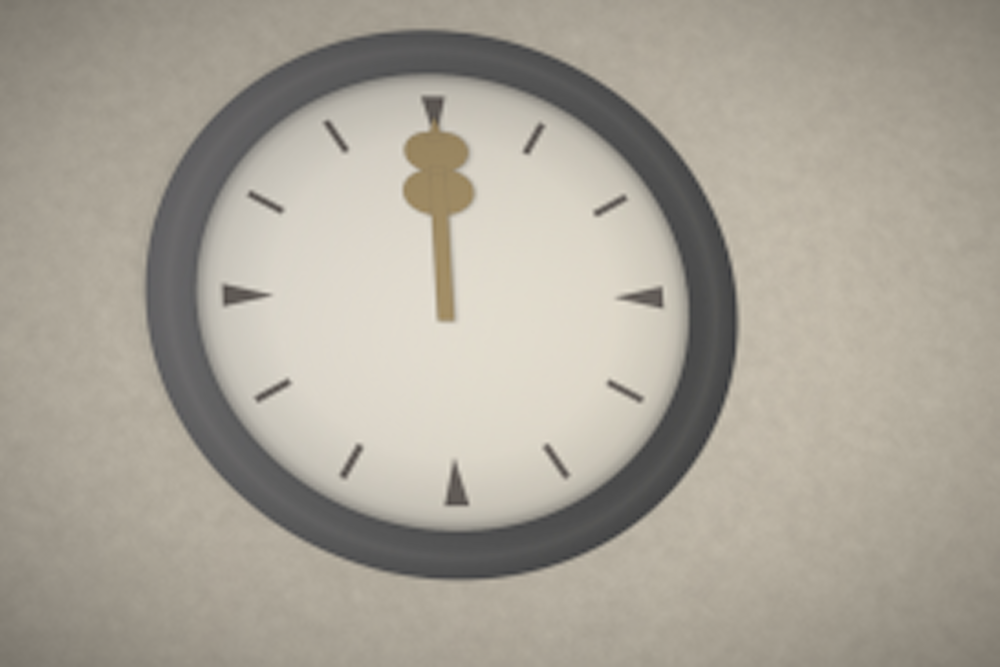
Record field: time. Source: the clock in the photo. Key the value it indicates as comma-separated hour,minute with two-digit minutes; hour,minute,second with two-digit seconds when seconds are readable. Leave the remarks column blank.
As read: 12,00
